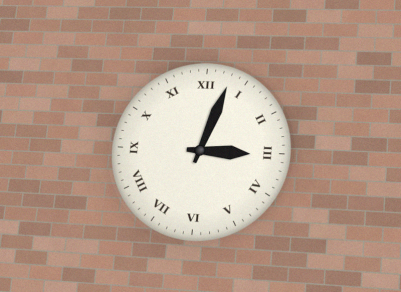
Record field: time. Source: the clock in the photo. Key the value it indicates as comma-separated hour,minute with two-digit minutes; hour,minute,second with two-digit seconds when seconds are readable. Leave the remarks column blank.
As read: 3,03
